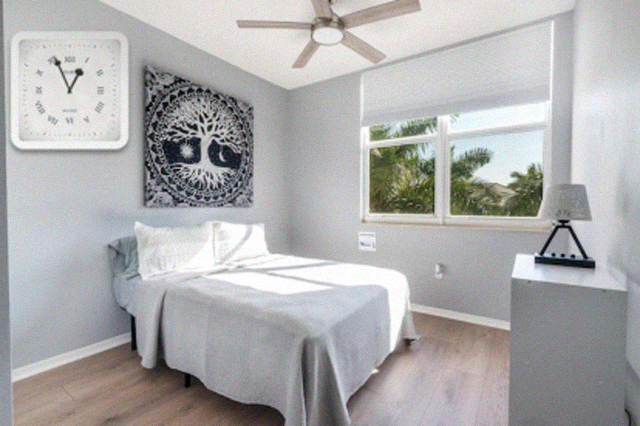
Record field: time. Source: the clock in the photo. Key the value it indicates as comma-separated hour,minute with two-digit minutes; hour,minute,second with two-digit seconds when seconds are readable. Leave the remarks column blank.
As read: 12,56
